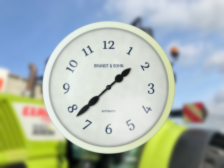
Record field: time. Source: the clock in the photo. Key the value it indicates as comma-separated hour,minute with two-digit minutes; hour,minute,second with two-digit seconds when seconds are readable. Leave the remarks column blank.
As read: 1,38
